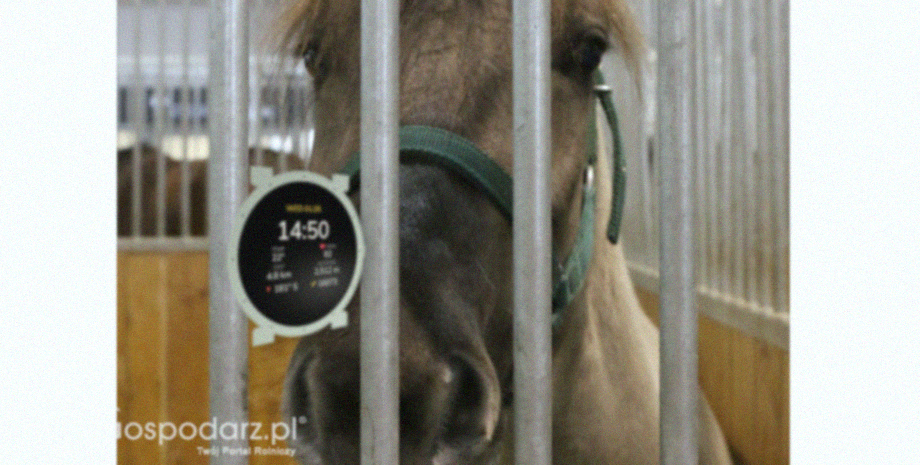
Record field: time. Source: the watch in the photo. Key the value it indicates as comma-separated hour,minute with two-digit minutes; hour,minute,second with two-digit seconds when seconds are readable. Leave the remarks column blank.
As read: 14,50
